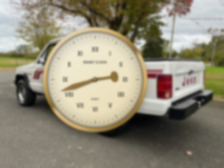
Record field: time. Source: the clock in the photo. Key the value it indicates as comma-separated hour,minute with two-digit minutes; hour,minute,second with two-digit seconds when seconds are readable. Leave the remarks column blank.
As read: 2,42
